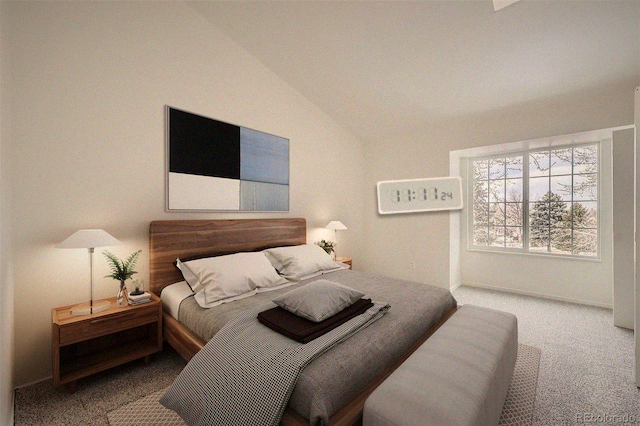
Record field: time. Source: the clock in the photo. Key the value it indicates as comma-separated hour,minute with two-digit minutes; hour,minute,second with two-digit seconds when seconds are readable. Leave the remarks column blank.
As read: 11,11
